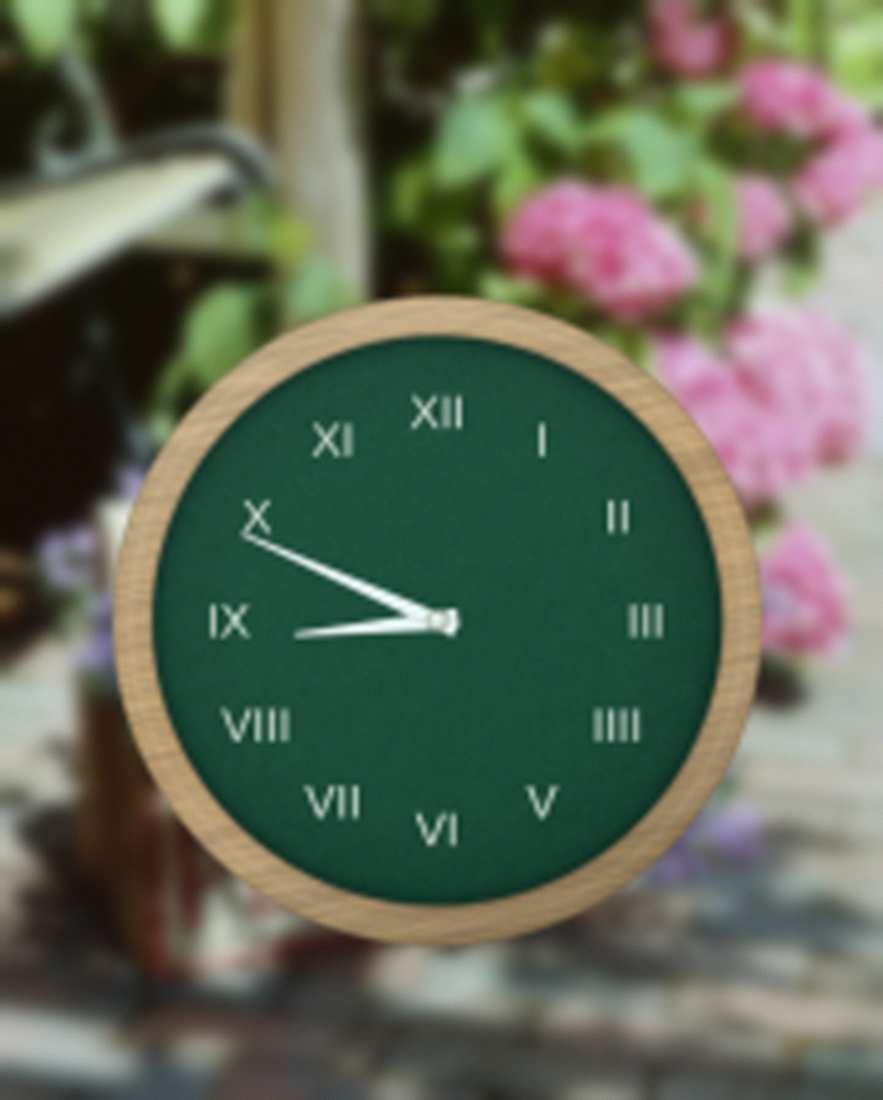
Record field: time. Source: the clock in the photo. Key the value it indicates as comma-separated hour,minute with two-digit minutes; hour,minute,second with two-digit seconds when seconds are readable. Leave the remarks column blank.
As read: 8,49
